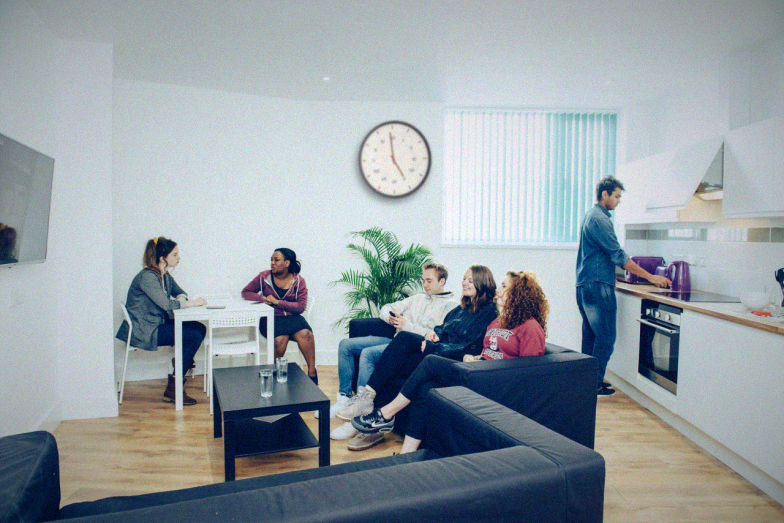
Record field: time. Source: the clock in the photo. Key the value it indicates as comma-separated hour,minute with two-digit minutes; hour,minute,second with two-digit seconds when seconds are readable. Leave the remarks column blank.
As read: 4,59
